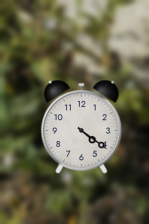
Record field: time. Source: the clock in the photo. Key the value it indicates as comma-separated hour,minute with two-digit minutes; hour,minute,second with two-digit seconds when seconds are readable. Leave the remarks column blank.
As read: 4,21
